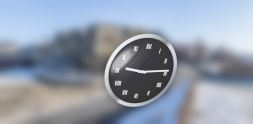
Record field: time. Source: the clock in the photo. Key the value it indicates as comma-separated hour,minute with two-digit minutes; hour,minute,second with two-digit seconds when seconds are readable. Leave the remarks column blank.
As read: 9,14
